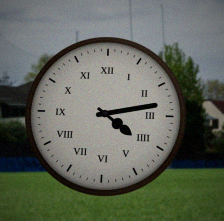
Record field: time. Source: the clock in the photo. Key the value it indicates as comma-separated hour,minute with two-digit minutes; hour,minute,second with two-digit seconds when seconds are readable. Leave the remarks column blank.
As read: 4,13
